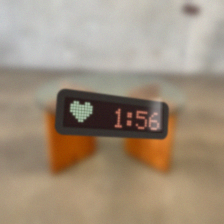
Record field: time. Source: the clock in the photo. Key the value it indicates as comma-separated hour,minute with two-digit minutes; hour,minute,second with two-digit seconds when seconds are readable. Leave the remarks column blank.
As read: 1,56
